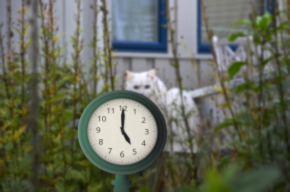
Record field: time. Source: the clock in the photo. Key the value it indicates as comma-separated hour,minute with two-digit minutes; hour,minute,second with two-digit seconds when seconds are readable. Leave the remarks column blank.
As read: 5,00
